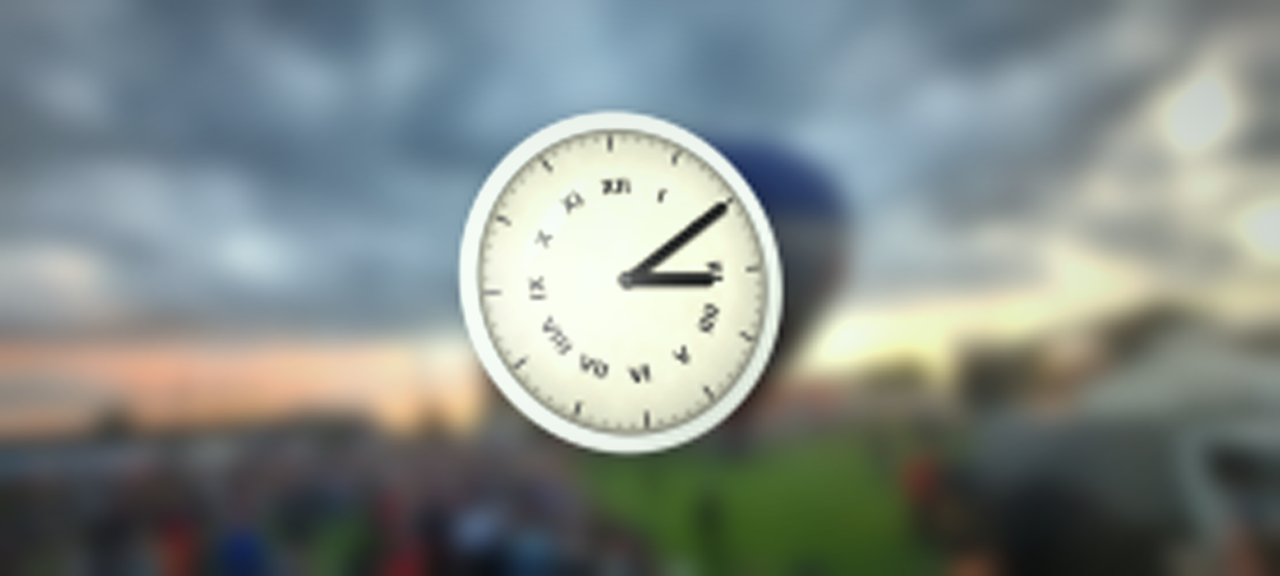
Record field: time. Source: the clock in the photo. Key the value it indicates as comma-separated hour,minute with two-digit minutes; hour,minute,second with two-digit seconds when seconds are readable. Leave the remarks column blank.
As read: 3,10
